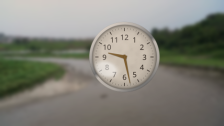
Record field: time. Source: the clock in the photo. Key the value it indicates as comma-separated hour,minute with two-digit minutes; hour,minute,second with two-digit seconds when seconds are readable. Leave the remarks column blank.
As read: 9,28
